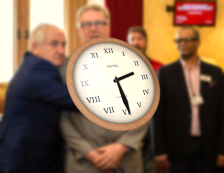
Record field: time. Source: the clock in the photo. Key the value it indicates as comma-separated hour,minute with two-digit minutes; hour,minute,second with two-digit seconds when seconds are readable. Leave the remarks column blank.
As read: 2,29
